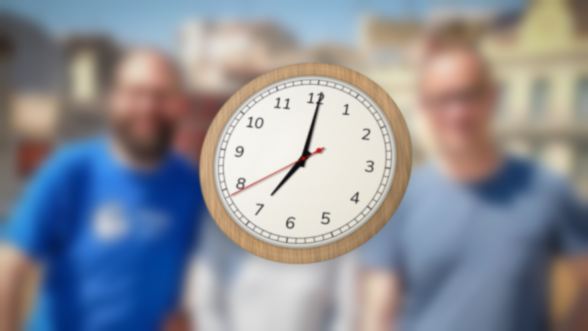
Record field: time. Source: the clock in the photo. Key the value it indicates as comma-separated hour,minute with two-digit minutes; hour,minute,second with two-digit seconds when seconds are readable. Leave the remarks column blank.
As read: 7,00,39
